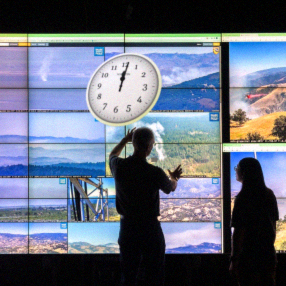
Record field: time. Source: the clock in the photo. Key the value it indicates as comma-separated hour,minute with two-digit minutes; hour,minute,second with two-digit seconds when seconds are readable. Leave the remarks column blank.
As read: 12,01
